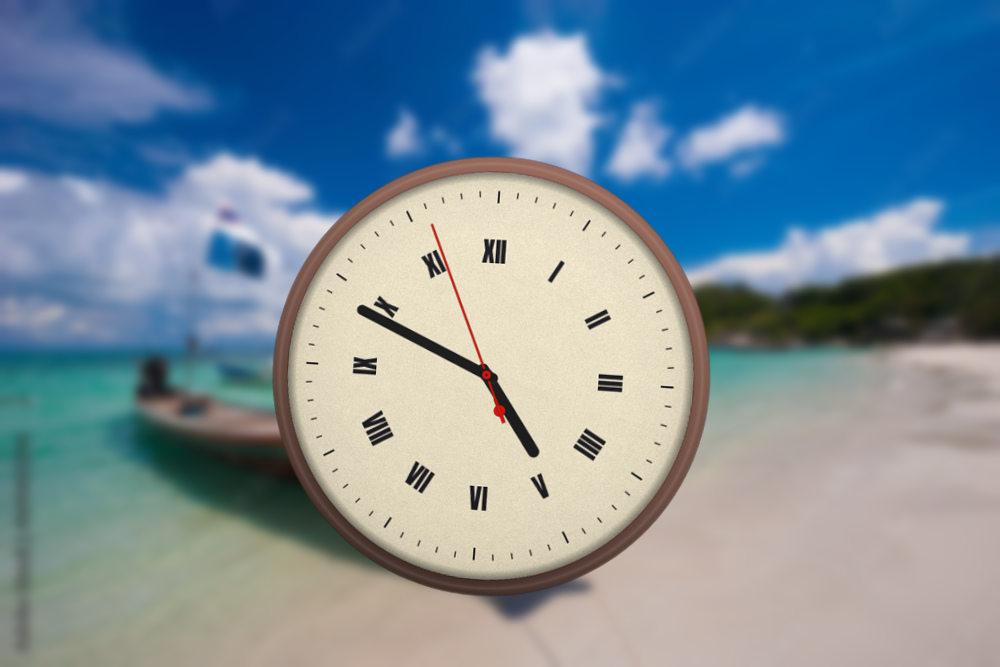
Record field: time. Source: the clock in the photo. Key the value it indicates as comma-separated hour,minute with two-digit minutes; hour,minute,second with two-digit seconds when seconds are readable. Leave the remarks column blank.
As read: 4,48,56
